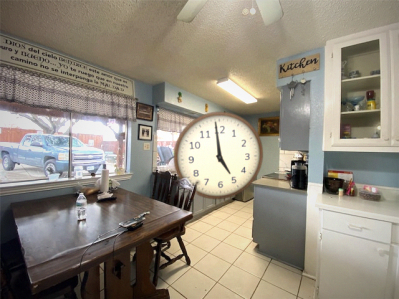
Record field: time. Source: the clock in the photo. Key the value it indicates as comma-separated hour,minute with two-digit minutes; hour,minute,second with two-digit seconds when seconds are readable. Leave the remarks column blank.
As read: 4,59
